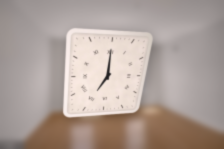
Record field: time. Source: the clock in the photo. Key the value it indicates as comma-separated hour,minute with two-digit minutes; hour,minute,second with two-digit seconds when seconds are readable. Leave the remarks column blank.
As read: 7,00
